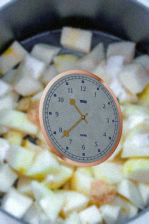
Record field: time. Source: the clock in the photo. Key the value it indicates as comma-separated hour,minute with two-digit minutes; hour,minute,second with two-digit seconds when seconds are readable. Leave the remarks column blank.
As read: 10,38
